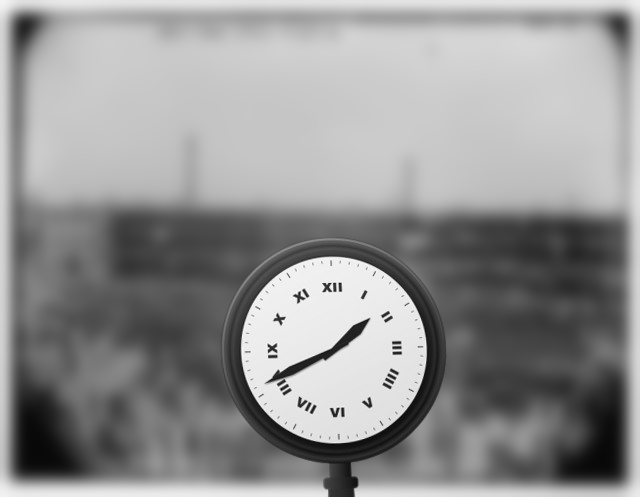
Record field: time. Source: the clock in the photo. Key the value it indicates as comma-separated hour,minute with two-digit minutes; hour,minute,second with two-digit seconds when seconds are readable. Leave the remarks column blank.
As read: 1,41
